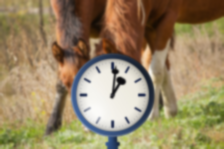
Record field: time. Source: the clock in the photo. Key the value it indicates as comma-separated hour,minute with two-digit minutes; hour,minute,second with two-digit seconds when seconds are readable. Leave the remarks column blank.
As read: 1,01
